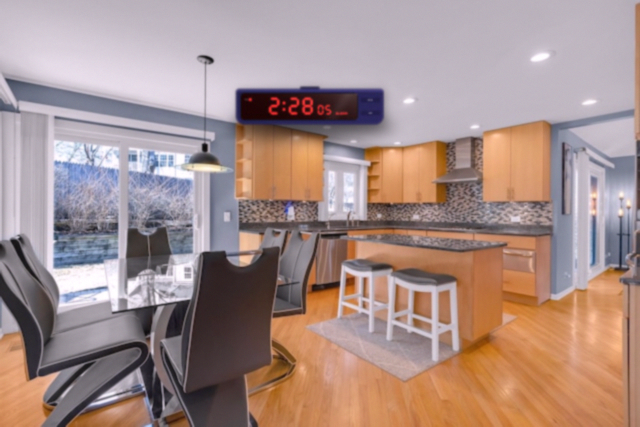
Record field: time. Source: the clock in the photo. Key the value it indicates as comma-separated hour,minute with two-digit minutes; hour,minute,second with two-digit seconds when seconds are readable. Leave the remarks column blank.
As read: 2,28
